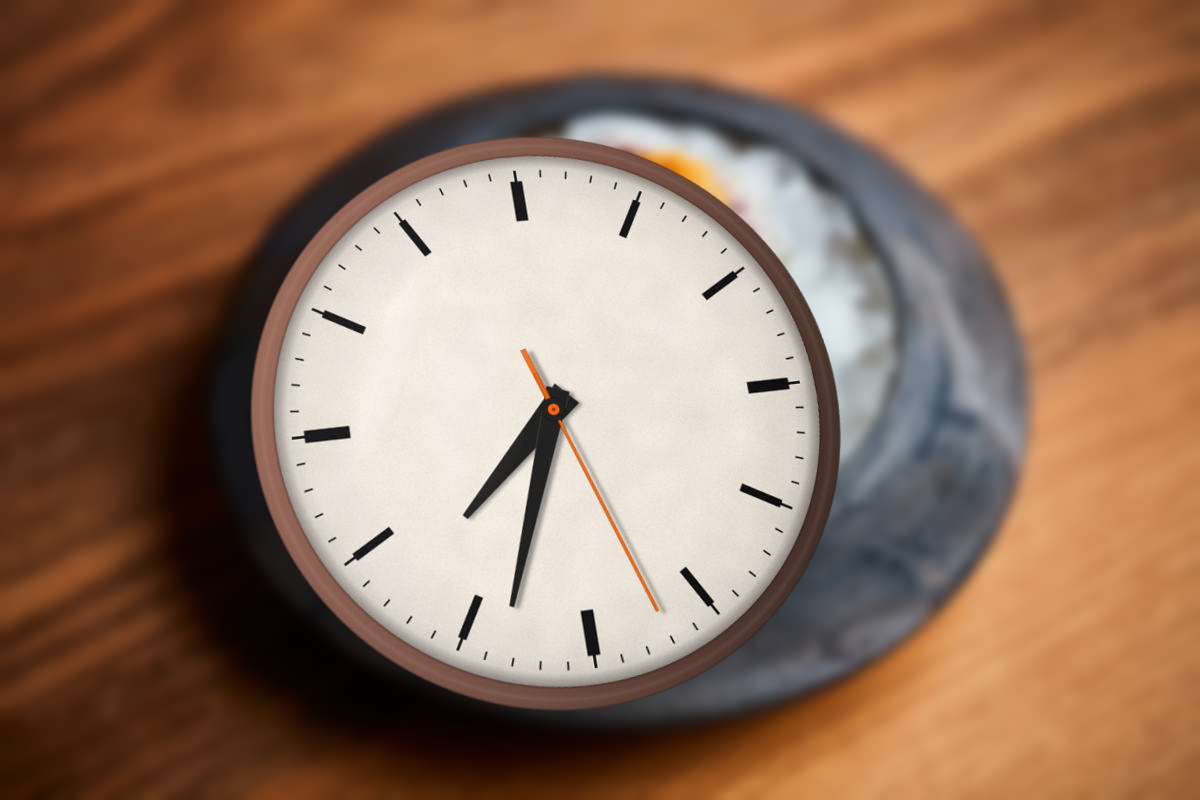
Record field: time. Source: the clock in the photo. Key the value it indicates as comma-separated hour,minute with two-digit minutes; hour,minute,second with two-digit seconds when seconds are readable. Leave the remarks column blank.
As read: 7,33,27
